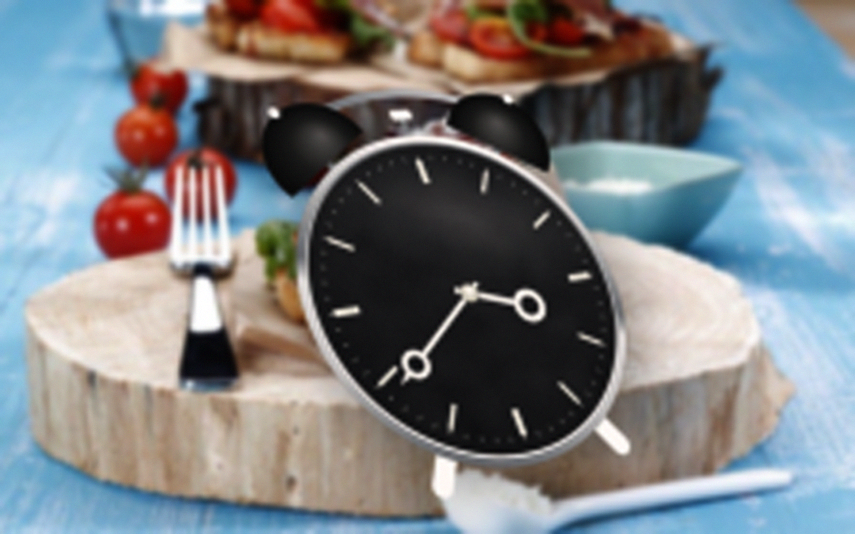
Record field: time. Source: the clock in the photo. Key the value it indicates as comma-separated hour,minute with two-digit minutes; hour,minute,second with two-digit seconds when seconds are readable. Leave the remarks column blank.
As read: 3,39
